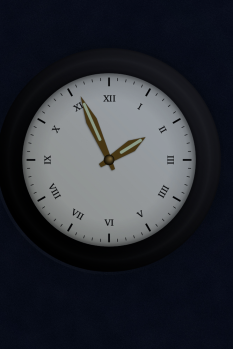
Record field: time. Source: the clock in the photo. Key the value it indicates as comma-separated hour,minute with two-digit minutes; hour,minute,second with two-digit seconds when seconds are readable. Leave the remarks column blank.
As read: 1,56
